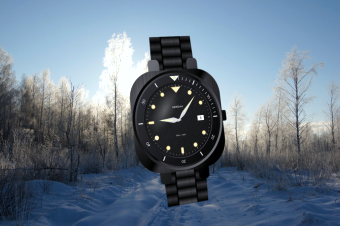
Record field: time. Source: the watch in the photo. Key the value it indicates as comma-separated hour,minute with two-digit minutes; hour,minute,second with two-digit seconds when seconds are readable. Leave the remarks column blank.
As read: 9,07
